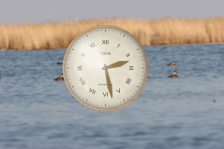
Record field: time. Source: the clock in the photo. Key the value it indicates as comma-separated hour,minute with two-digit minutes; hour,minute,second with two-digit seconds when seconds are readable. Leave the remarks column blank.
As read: 2,28
